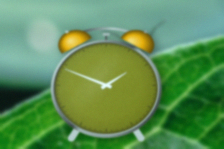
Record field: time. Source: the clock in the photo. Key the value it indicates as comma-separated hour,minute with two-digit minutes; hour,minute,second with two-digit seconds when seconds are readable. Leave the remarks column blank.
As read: 1,49
